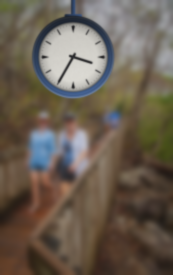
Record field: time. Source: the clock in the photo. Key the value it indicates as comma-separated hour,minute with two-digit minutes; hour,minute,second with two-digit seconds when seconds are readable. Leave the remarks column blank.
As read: 3,35
